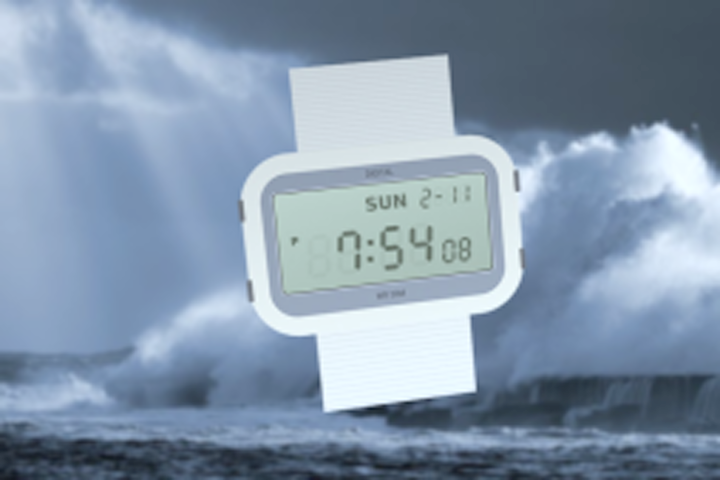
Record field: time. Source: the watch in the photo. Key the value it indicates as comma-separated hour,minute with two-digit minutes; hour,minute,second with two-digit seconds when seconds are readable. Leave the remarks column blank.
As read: 7,54,08
